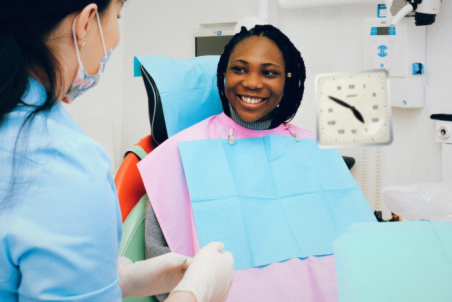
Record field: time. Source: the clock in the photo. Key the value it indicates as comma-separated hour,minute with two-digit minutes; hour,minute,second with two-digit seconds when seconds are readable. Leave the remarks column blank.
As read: 4,50
